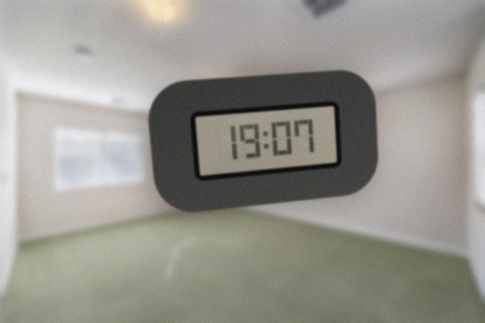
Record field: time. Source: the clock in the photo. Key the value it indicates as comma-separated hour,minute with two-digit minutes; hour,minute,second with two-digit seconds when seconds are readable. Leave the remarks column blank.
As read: 19,07
